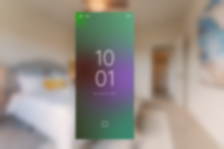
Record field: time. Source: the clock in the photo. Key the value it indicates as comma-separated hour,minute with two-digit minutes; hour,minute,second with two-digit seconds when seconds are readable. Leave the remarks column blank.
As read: 10,01
